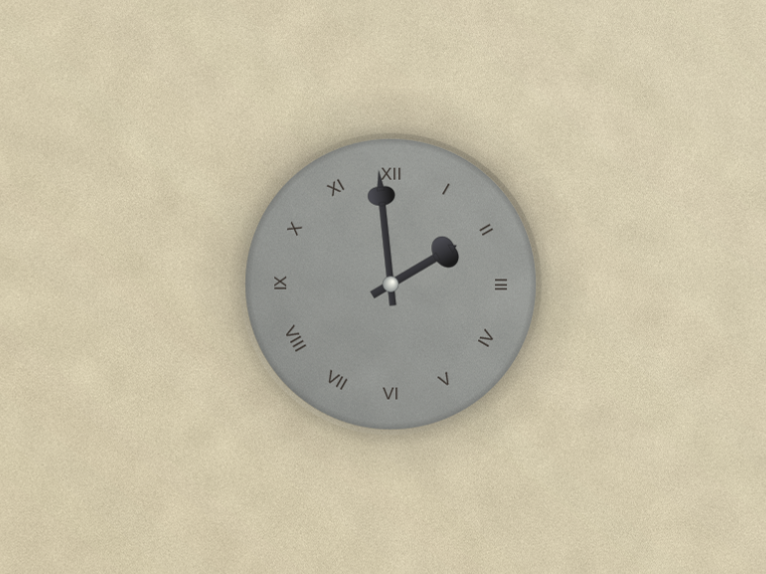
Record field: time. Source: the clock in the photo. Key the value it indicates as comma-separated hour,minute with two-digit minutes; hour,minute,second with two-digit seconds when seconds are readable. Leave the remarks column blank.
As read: 1,59
